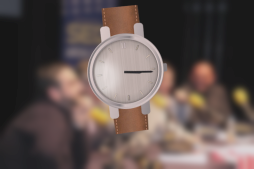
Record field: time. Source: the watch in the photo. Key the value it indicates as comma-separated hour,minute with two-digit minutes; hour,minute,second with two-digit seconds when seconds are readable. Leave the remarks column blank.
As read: 3,16
